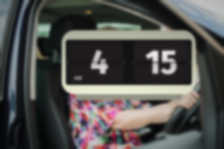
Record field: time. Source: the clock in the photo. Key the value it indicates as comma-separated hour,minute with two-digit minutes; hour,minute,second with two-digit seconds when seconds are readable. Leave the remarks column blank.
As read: 4,15
